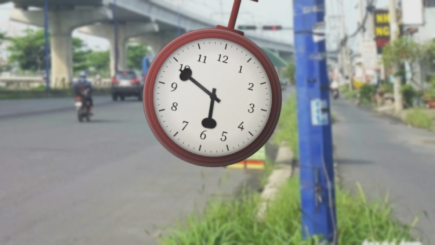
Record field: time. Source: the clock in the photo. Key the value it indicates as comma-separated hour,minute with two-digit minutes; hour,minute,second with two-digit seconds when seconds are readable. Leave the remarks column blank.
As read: 5,49
